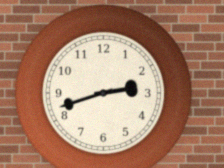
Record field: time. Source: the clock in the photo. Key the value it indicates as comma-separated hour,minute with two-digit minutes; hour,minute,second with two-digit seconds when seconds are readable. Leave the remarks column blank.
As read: 2,42
